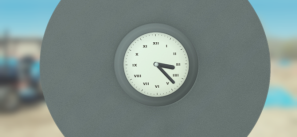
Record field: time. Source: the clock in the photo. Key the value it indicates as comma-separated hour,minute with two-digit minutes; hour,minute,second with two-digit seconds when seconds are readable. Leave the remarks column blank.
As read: 3,23
